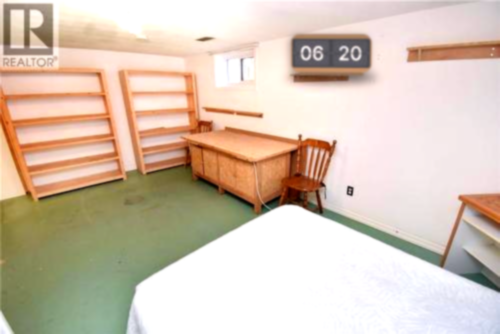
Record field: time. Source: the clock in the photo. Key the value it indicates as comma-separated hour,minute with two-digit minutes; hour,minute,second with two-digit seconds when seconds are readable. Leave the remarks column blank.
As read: 6,20
